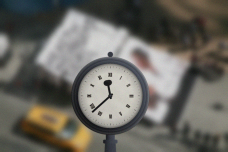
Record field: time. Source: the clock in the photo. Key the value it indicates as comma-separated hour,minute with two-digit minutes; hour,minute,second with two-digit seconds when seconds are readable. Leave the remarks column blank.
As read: 11,38
